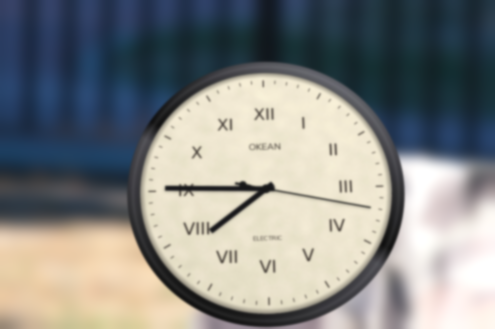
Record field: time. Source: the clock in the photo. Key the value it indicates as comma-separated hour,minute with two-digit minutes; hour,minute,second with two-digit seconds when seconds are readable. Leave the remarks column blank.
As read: 7,45,17
